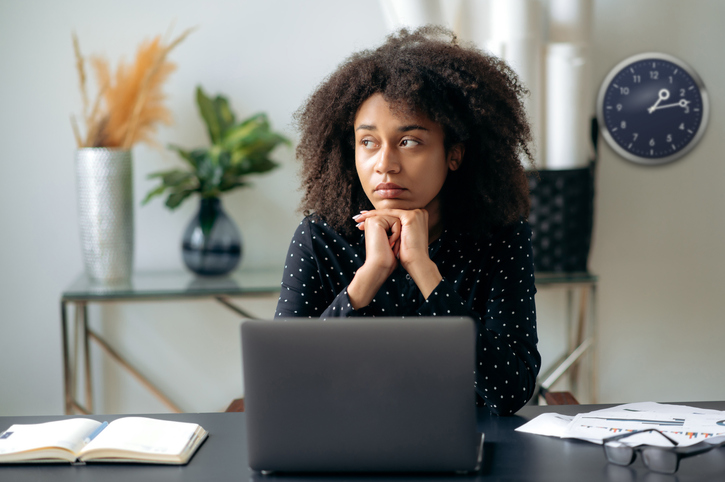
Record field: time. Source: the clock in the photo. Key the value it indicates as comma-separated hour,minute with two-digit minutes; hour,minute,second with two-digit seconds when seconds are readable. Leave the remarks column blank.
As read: 1,13
